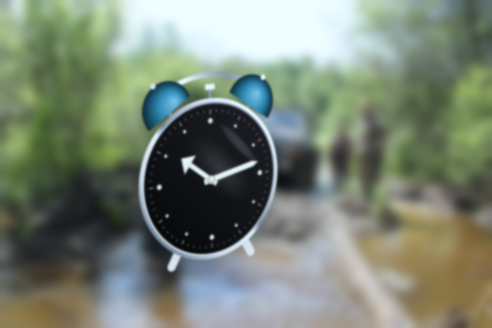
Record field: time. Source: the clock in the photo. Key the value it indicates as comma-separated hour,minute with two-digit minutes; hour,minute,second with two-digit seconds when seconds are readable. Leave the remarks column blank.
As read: 10,13
